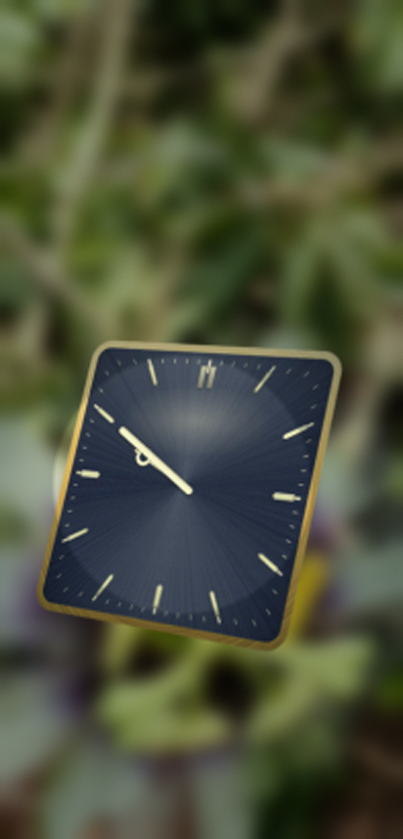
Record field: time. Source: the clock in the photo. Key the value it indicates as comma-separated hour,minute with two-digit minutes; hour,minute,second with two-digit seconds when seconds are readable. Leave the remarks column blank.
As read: 9,50
